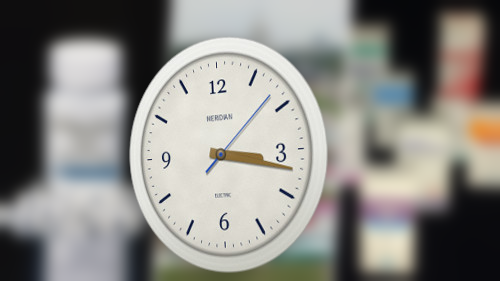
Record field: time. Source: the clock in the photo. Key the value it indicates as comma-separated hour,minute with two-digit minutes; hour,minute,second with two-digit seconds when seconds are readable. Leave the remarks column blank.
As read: 3,17,08
